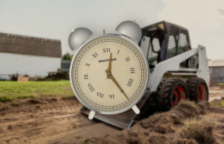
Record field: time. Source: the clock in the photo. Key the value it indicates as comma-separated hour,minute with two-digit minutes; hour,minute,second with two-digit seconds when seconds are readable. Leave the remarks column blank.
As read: 12,25
